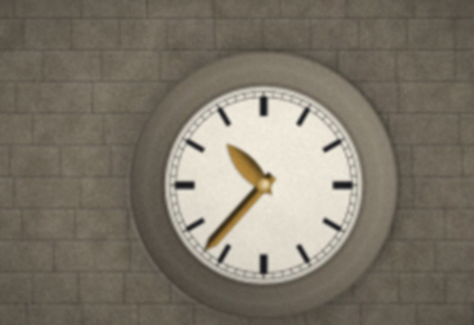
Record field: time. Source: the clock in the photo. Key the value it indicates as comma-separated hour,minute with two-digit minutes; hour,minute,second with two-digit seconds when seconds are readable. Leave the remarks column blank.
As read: 10,37
